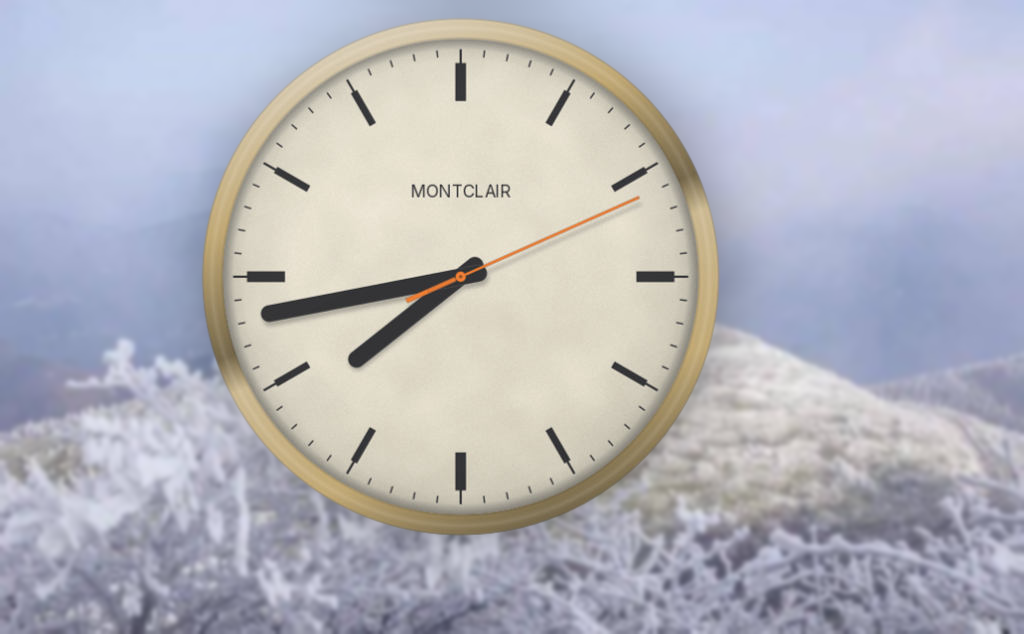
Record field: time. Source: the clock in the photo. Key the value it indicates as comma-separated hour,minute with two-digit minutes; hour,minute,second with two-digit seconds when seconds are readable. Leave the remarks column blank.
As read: 7,43,11
